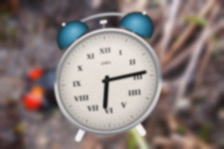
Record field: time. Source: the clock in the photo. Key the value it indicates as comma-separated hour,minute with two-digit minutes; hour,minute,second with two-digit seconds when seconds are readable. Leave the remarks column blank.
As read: 6,14
